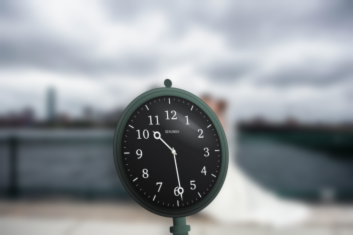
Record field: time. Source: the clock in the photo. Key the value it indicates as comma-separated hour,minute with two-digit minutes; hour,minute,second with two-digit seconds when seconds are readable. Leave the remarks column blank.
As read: 10,29
